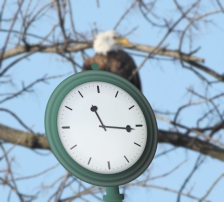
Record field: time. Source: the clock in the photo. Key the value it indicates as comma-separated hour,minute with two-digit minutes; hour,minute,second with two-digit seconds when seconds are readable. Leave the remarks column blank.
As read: 11,16
